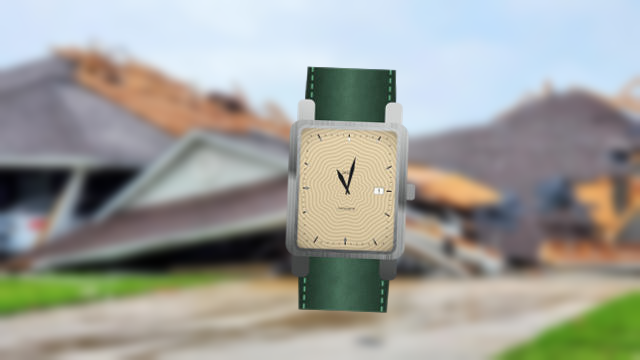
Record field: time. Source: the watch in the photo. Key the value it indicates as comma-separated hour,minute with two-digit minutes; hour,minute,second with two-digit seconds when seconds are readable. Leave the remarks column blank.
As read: 11,02
